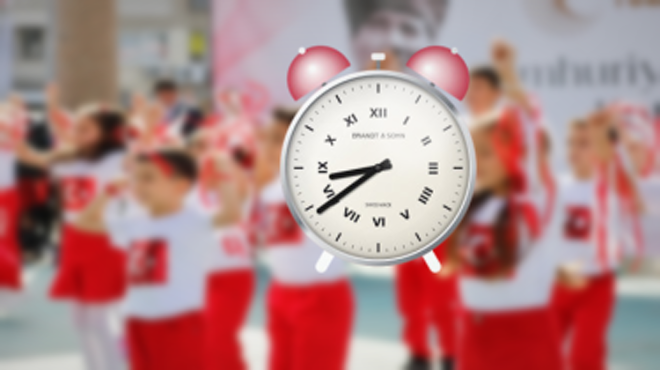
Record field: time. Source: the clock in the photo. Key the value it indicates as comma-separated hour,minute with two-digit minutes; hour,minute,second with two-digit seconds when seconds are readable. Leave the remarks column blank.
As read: 8,39
